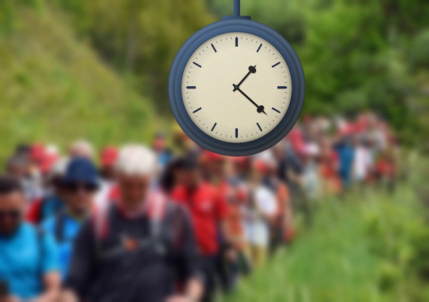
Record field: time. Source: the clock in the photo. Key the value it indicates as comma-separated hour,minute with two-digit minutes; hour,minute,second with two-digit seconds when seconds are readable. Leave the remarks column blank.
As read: 1,22
